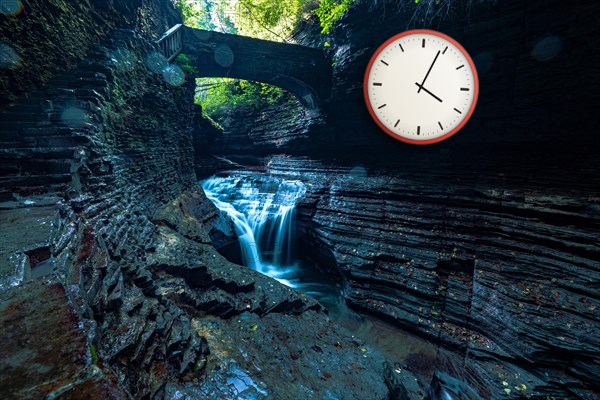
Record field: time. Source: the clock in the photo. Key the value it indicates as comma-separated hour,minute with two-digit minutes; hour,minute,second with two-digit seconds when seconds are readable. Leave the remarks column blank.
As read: 4,04
